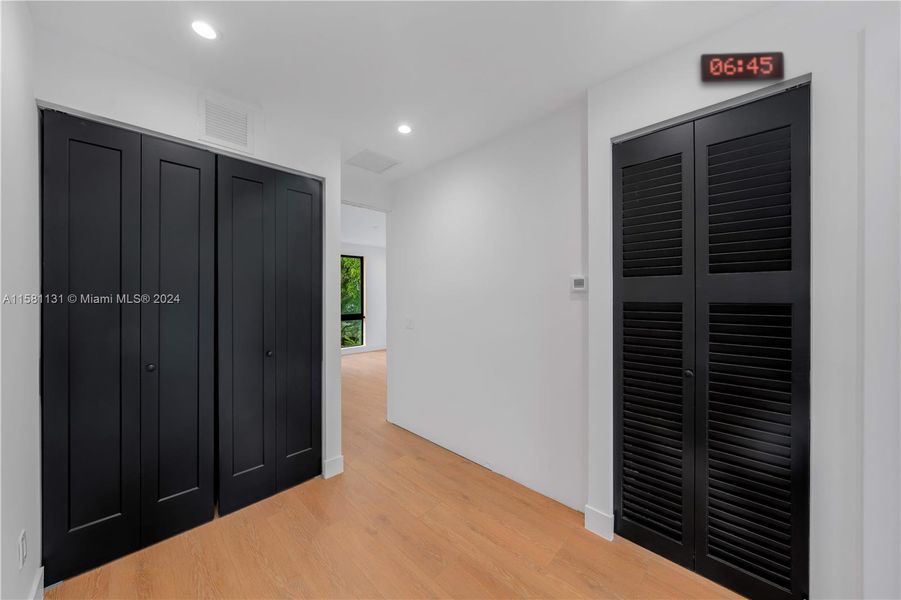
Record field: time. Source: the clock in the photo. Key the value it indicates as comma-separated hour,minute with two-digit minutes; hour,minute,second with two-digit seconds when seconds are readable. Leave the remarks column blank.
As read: 6,45
